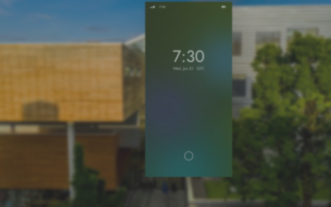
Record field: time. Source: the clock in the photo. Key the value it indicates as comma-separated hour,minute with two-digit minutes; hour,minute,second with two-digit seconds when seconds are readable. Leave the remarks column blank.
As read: 7,30
